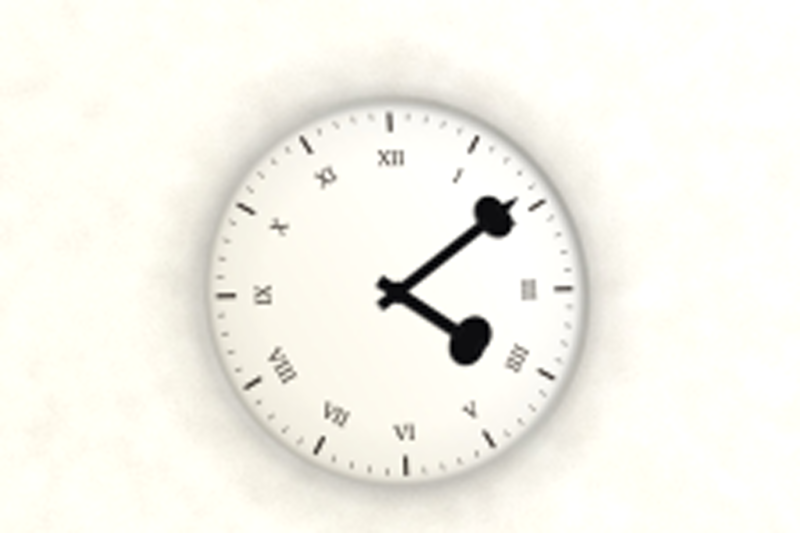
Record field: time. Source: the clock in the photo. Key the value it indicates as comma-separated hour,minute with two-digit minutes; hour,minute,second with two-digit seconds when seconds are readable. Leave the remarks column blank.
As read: 4,09
